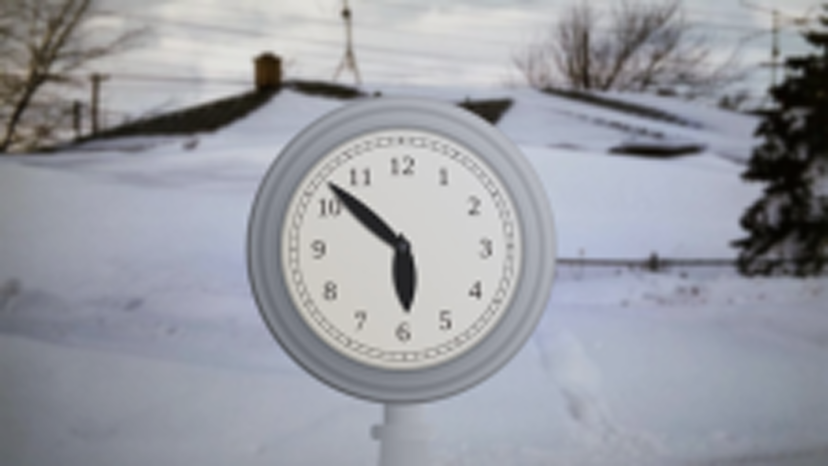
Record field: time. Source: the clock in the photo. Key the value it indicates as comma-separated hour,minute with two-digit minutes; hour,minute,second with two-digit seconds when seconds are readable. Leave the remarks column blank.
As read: 5,52
